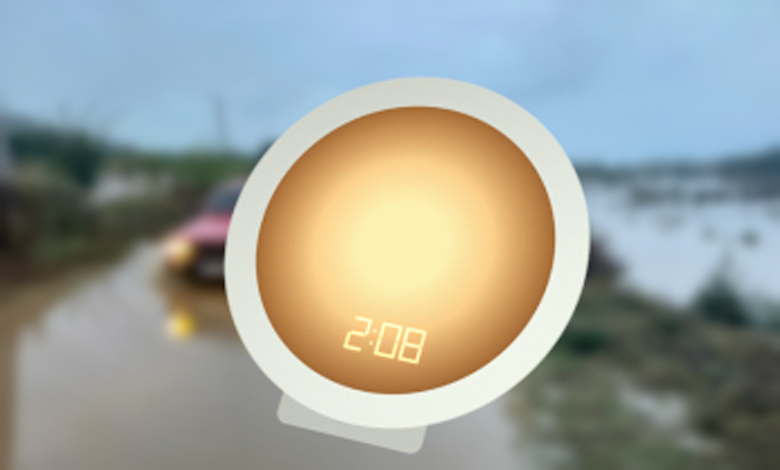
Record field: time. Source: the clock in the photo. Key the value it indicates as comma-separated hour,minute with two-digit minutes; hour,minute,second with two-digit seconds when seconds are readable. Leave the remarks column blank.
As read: 2,08
